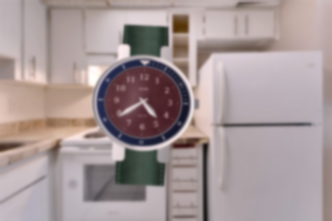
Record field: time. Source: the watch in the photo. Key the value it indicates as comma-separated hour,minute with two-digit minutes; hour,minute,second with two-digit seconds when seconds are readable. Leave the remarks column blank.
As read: 4,39
